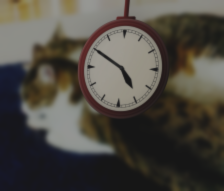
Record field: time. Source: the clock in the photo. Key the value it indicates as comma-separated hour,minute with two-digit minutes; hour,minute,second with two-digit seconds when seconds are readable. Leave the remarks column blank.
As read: 4,50
